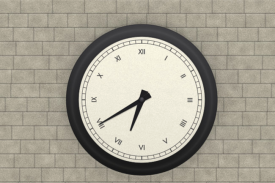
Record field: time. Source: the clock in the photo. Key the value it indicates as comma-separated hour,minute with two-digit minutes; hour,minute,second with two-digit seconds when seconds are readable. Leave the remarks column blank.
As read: 6,40
